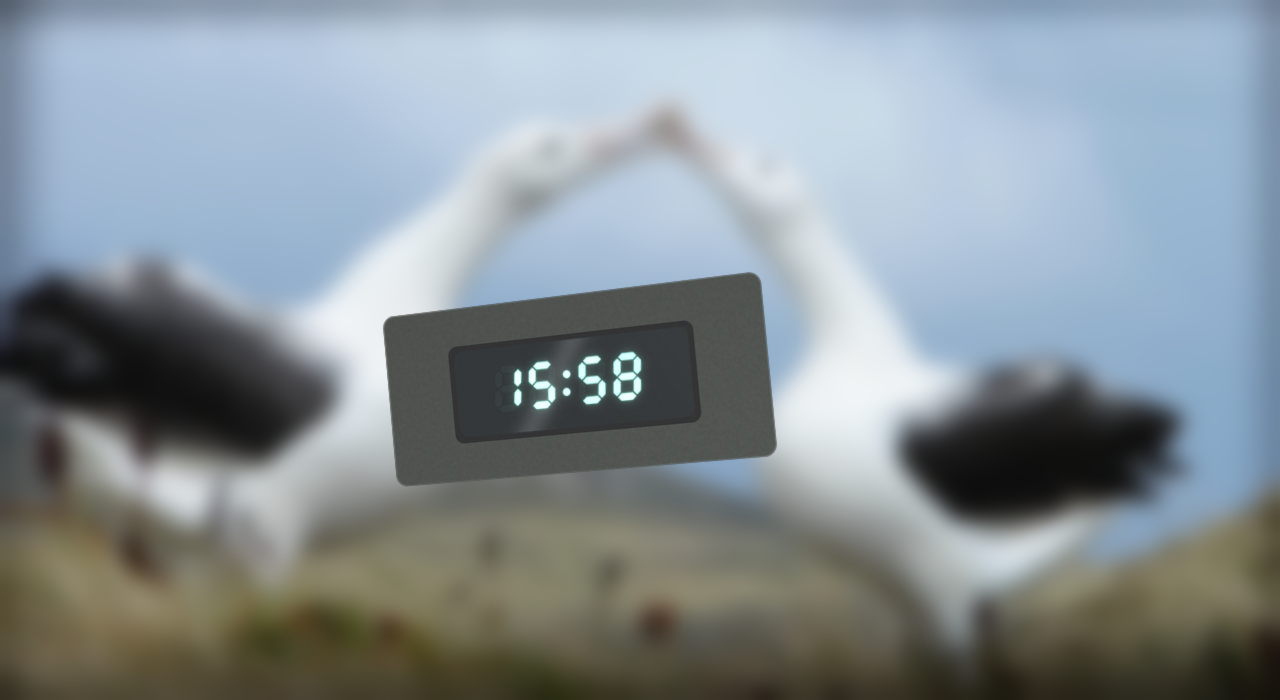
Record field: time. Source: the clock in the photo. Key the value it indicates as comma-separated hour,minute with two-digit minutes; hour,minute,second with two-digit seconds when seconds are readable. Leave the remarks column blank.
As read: 15,58
